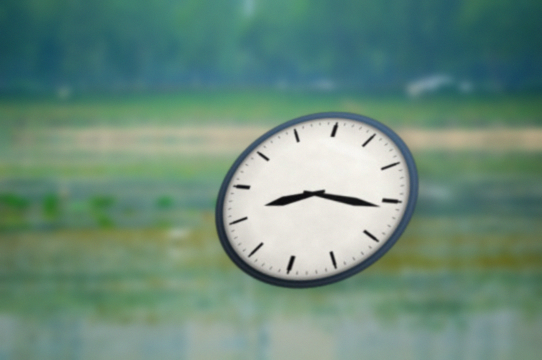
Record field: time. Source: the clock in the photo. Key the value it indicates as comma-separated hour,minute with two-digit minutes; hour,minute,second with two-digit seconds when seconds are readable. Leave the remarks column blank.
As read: 8,16
